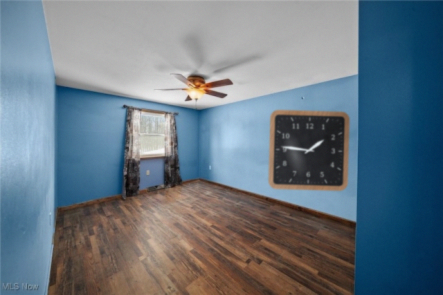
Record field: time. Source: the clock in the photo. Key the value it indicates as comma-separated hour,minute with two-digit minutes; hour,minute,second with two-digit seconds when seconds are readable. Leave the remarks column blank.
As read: 1,46
